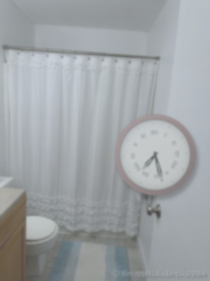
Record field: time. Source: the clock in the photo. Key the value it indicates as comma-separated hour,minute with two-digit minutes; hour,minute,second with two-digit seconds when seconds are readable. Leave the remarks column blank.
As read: 7,28
